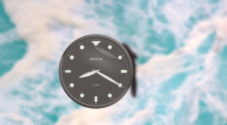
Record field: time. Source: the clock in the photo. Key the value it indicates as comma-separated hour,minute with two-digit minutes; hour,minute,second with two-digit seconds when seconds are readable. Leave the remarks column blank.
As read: 8,20
